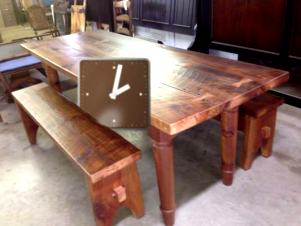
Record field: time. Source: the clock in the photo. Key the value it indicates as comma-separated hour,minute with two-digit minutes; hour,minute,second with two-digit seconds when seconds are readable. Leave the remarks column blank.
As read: 2,02
